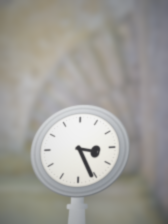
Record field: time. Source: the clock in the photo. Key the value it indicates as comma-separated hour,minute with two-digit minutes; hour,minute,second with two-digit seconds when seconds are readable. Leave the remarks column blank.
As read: 3,26
